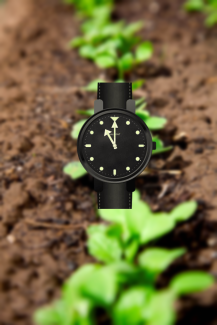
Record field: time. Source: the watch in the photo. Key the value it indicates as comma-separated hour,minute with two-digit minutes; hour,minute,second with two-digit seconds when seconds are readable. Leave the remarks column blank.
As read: 11,00
